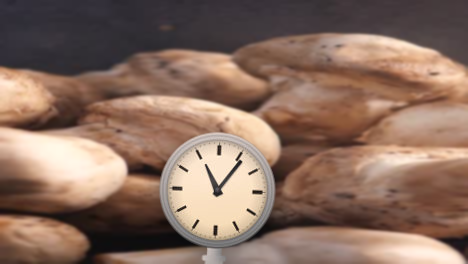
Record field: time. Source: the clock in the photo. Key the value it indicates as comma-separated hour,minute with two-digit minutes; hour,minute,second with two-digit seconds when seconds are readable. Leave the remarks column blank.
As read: 11,06
